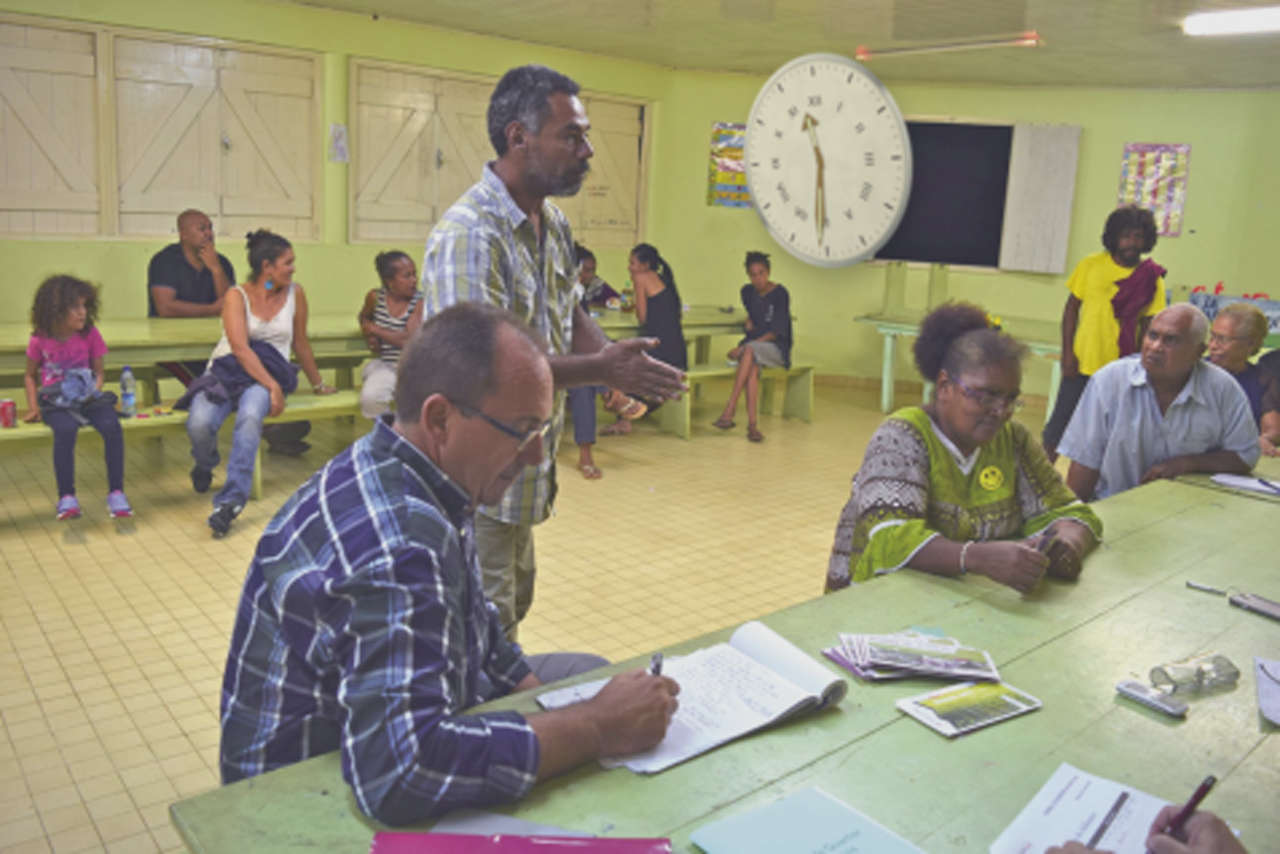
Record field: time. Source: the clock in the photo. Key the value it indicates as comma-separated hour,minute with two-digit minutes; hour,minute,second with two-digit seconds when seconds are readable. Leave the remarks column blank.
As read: 11,31
